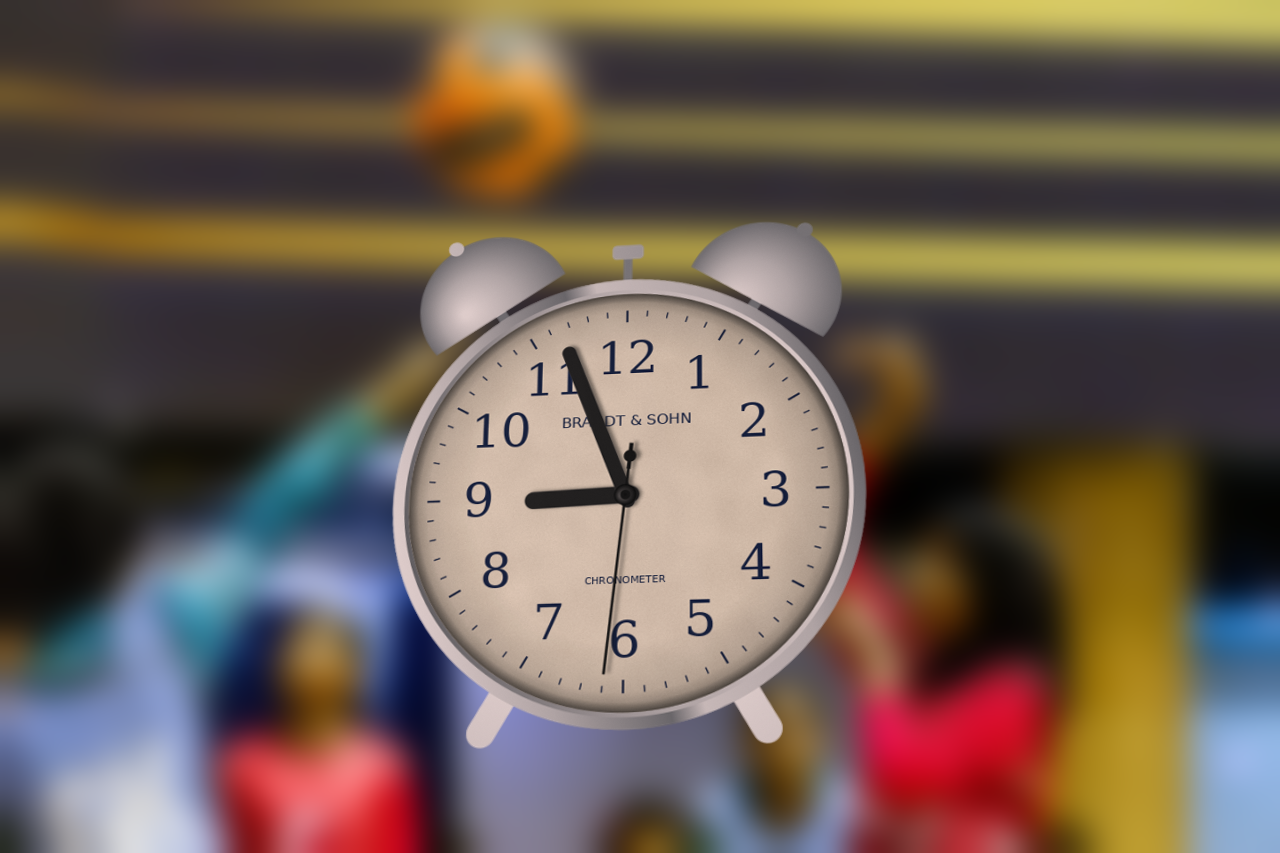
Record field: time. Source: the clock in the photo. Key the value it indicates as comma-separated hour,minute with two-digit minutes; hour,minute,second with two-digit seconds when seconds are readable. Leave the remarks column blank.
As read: 8,56,31
